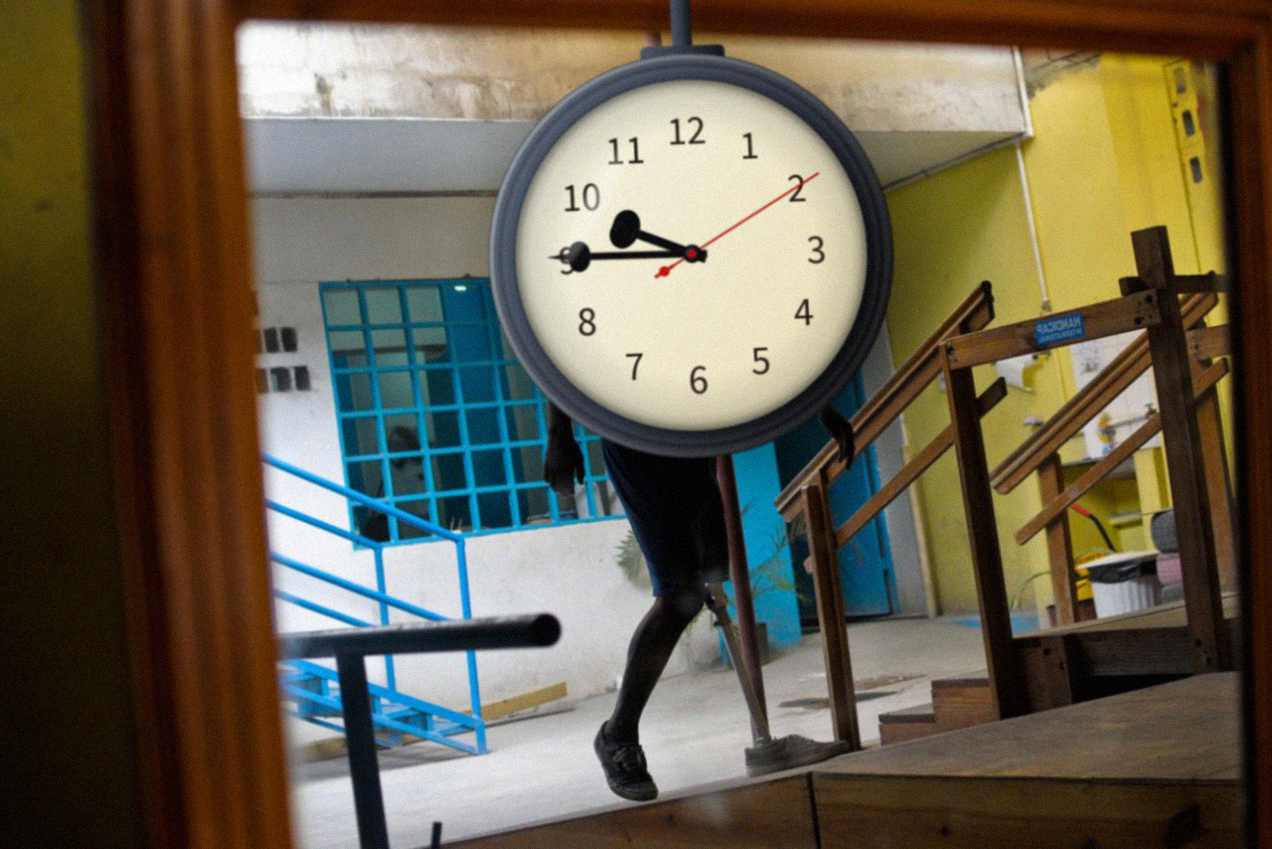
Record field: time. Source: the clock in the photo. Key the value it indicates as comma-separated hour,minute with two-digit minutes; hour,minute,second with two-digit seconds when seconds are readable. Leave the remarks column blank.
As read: 9,45,10
